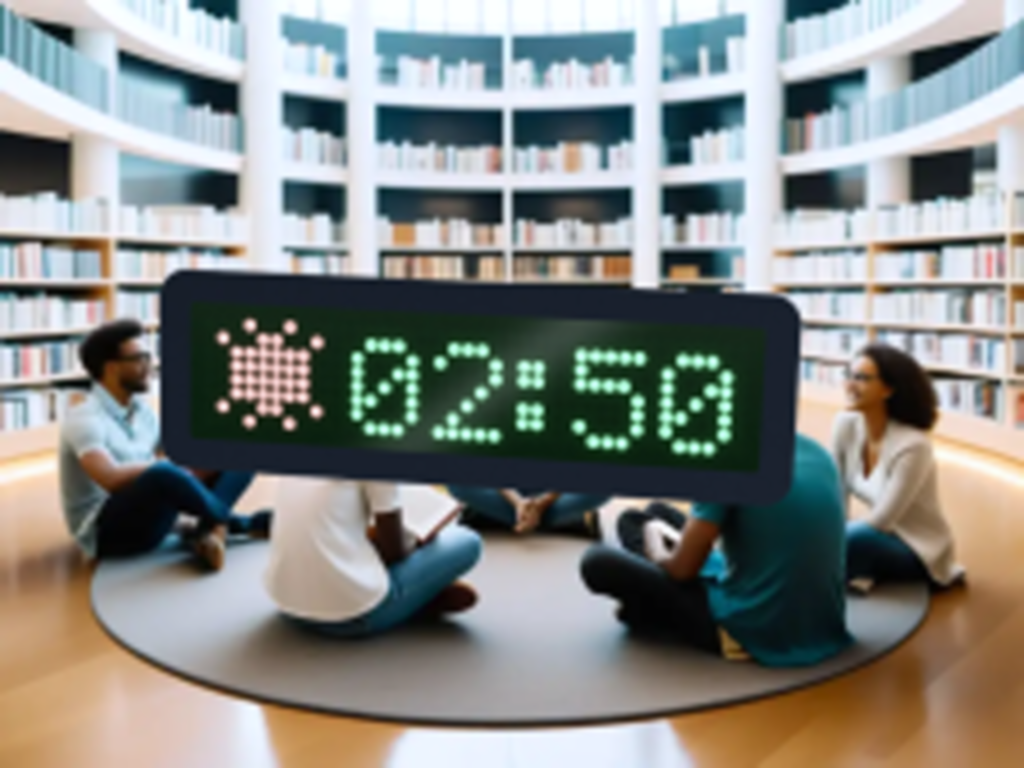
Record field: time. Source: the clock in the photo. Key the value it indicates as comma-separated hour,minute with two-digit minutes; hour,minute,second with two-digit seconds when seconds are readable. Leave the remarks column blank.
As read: 2,50
